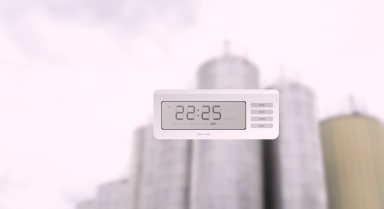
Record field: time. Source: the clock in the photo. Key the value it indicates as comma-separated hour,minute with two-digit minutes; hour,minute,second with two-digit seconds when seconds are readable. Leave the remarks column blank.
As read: 22,25
